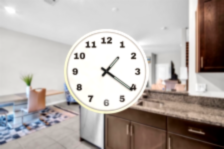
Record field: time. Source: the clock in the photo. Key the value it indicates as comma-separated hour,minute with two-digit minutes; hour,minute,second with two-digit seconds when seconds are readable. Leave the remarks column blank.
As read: 1,21
